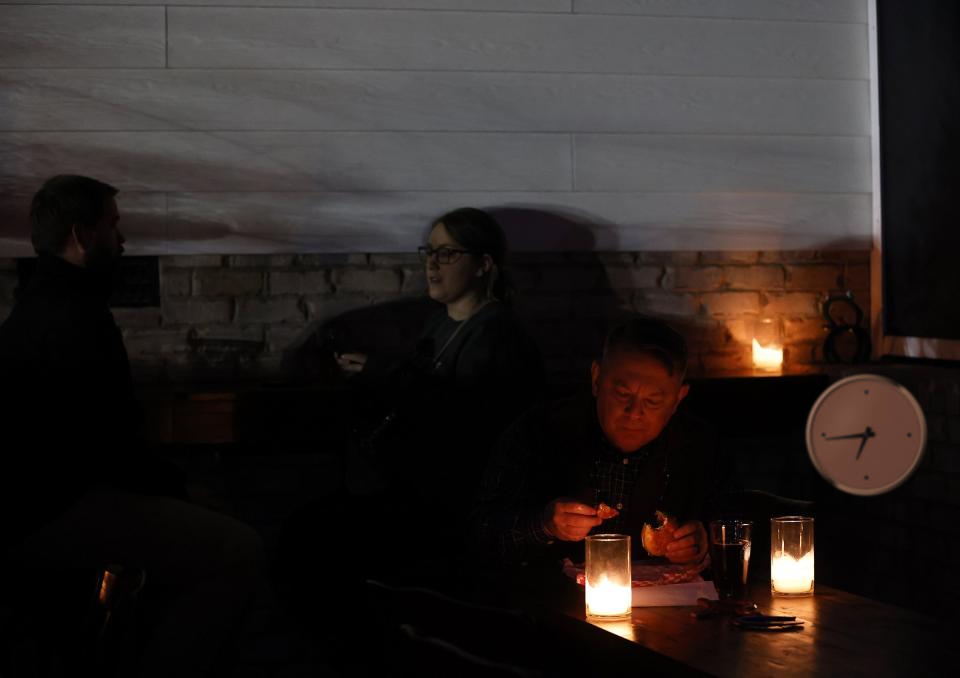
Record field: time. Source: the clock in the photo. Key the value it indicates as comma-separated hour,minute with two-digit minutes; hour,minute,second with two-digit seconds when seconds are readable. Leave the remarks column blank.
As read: 6,44
